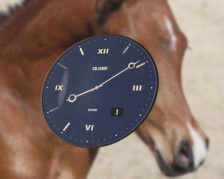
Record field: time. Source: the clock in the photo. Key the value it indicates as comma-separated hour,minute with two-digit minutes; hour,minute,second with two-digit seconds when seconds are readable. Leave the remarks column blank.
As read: 8,09
